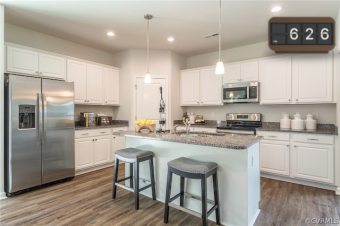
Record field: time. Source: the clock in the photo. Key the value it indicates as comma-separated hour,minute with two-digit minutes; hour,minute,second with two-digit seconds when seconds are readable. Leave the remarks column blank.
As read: 6,26
